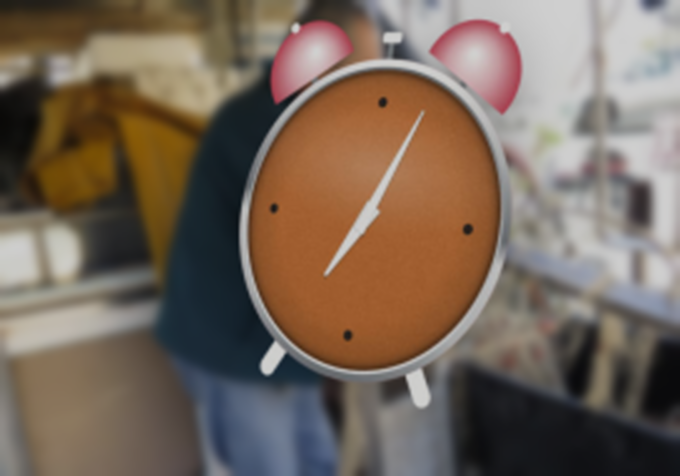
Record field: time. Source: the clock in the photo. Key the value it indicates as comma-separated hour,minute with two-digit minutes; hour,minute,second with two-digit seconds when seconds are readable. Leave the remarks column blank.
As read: 7,04
